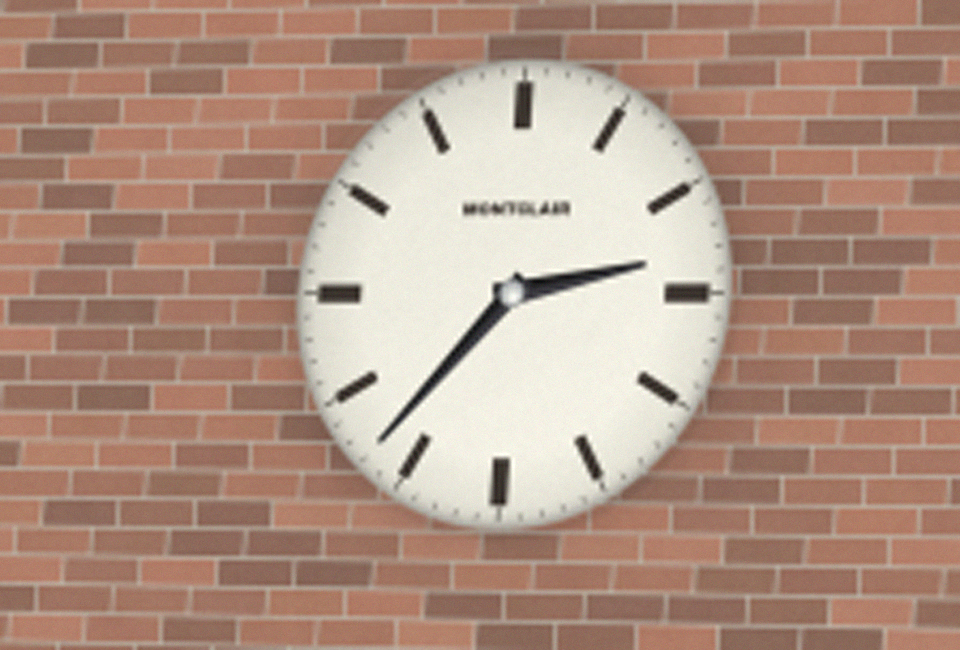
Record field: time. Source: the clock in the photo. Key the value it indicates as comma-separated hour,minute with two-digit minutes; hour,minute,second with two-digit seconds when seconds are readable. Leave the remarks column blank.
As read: 2,37
